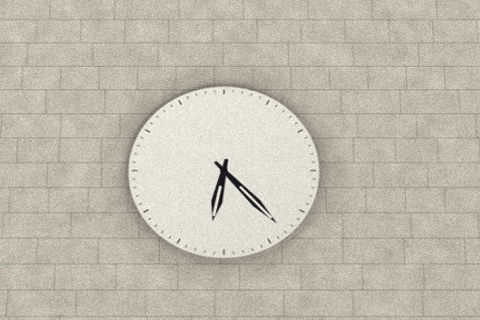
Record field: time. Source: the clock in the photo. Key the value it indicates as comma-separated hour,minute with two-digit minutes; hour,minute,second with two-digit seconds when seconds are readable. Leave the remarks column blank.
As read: 6,23
